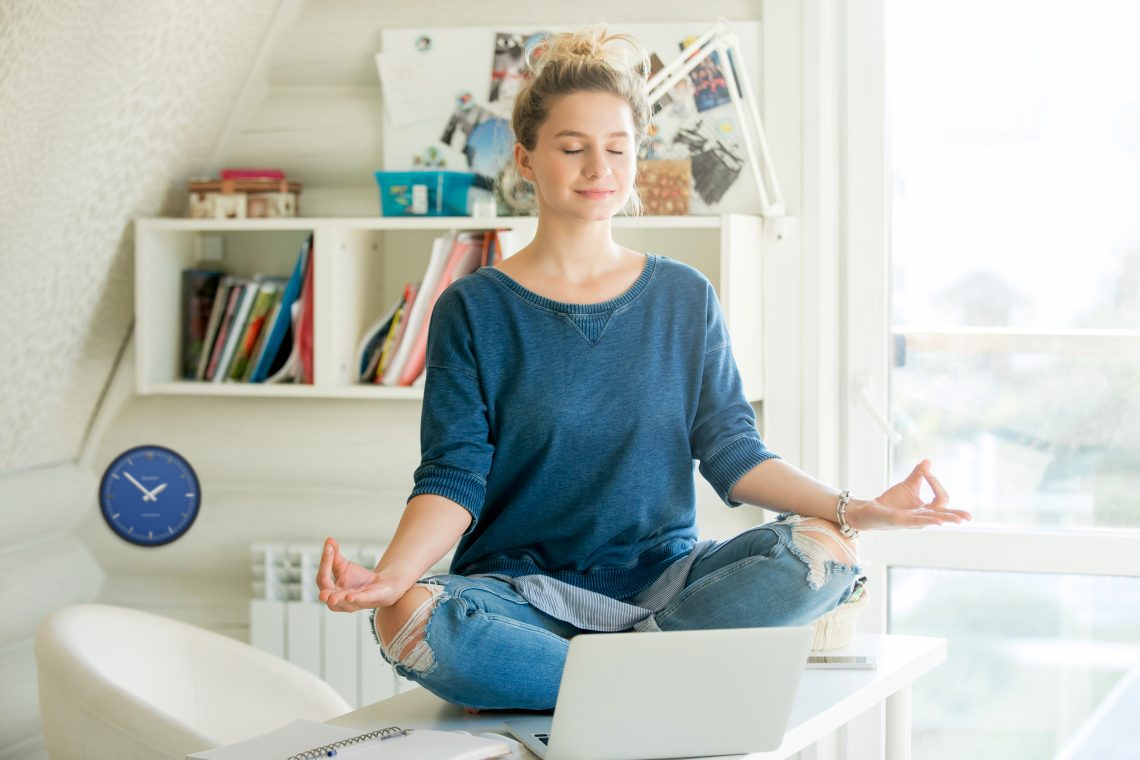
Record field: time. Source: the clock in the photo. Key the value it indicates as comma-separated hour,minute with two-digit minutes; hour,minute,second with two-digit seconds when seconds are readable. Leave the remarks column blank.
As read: 1,52
